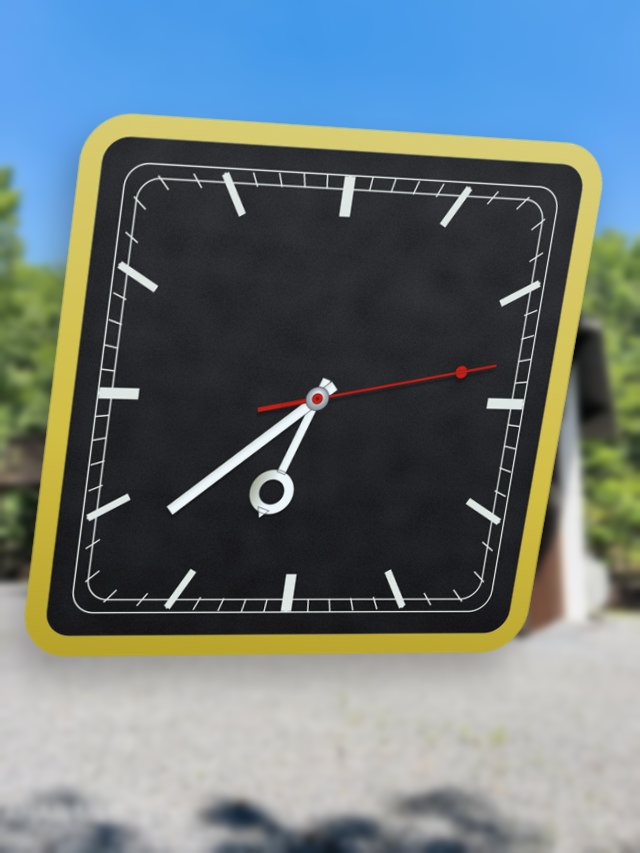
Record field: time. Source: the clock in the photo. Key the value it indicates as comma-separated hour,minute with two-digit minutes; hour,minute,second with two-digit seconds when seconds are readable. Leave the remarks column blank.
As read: 6,38,13
